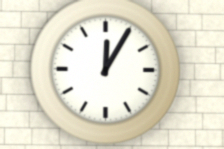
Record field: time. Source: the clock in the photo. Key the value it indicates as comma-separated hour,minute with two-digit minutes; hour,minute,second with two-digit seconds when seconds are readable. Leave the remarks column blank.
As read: 12,05
